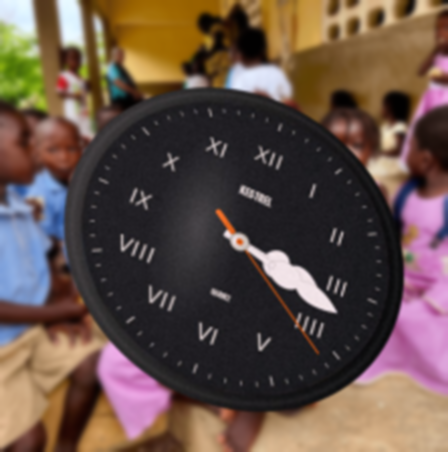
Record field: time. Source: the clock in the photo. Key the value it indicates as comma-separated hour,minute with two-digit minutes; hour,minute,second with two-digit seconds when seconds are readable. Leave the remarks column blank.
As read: 3,17,21
